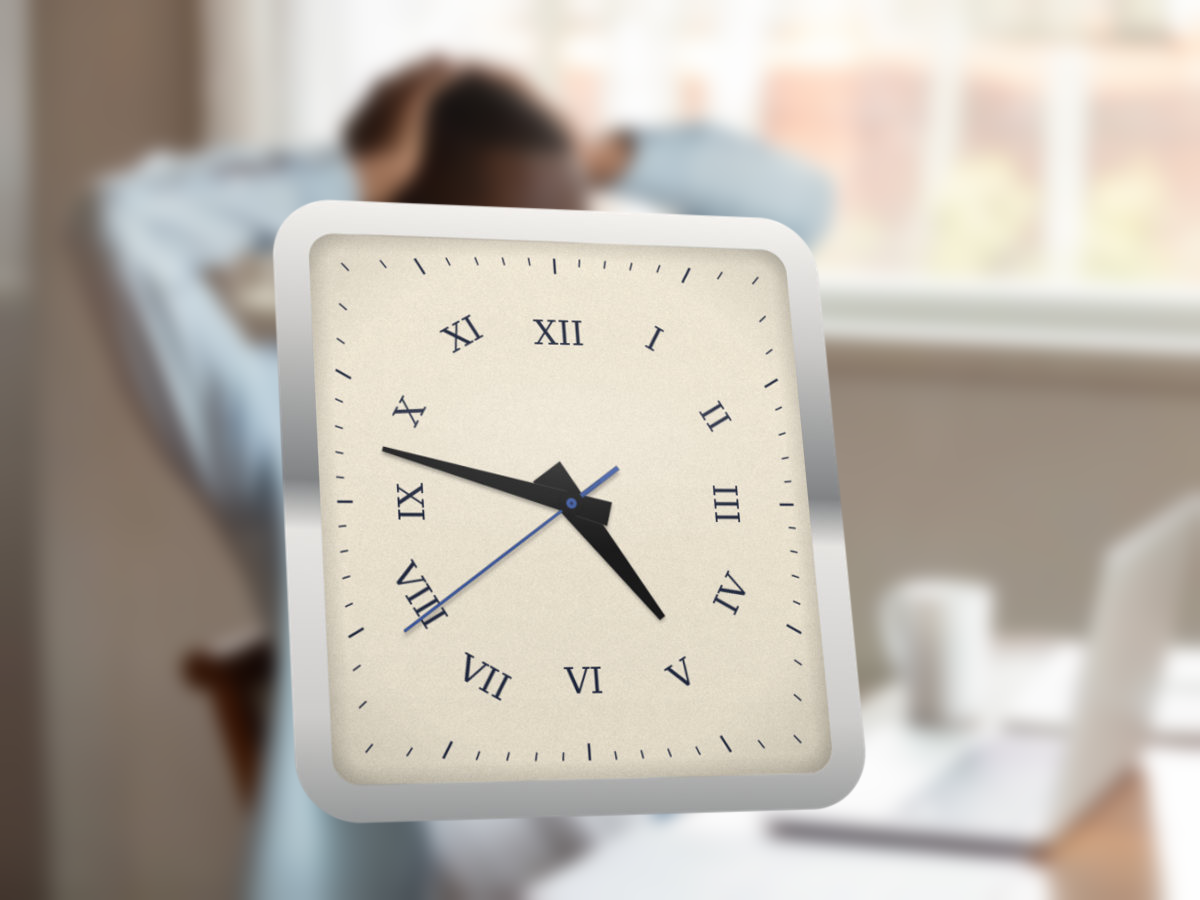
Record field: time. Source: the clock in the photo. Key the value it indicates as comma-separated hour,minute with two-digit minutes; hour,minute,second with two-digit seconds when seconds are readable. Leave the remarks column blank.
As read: 4,47,39
